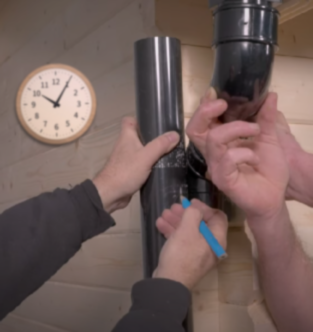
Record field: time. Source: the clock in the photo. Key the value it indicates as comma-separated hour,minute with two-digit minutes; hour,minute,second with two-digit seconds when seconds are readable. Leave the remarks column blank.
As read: 10,05
